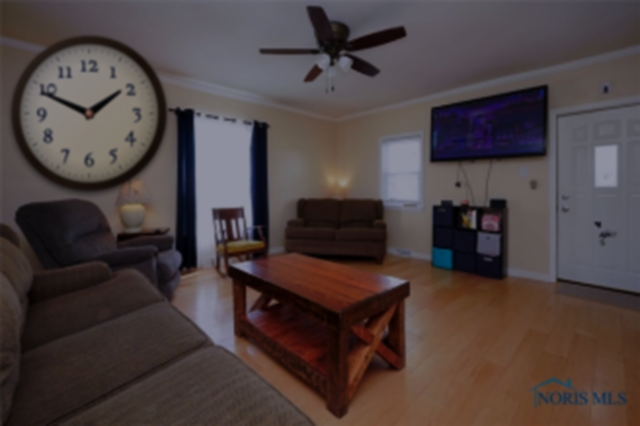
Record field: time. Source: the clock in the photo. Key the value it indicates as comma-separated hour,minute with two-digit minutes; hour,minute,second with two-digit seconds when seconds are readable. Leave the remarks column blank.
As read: 1,49
